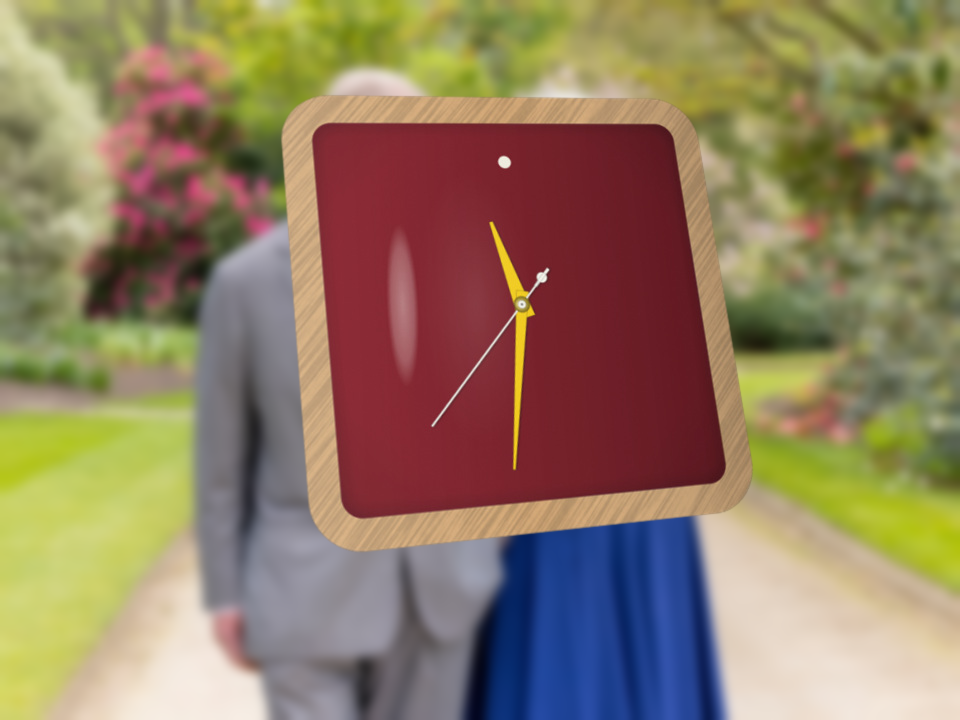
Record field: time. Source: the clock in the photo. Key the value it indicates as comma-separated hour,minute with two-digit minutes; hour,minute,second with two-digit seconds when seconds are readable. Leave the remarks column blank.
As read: 11,31,37
